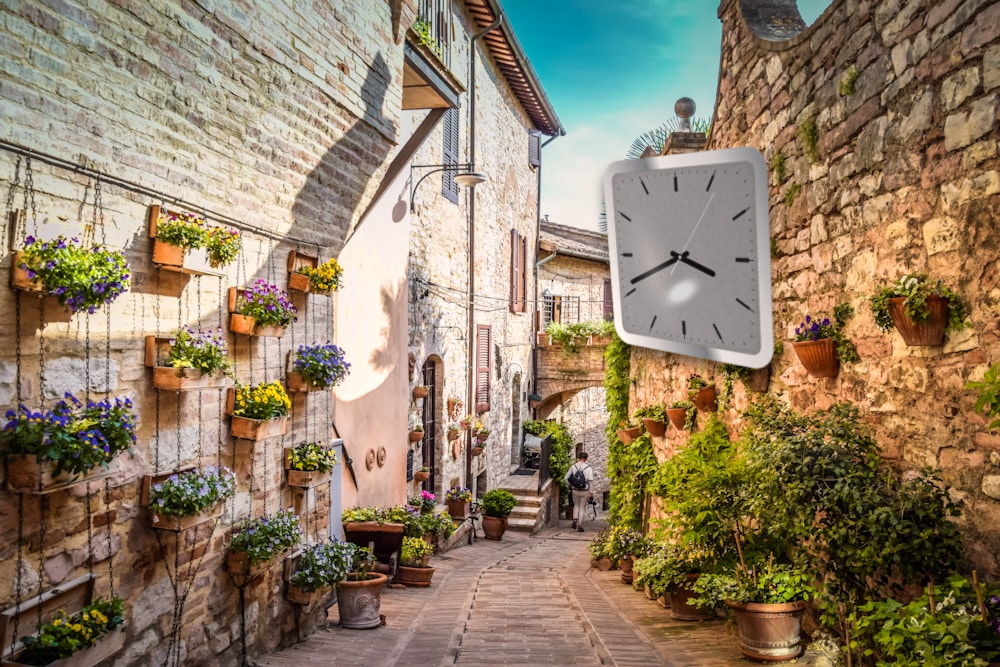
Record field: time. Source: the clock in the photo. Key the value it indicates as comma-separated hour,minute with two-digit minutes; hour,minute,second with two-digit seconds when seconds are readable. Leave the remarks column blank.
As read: 3,41,06
